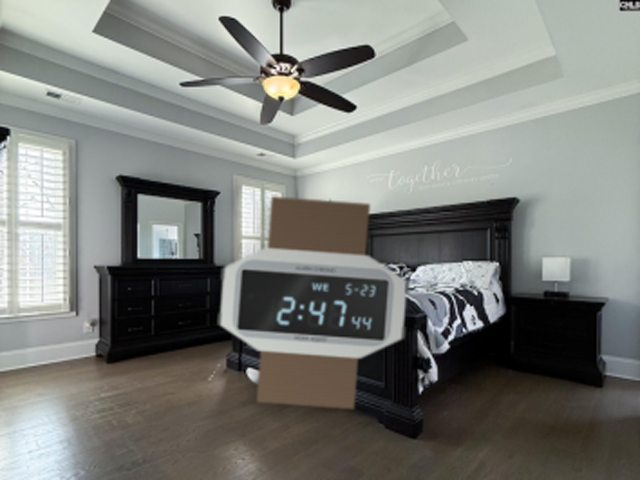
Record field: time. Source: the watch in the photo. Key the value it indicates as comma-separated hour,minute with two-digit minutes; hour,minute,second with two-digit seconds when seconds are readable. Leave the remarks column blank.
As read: 2,47,44
